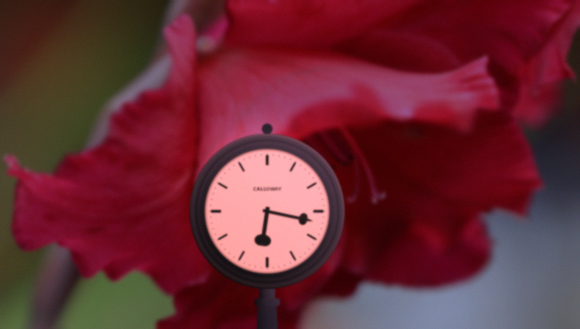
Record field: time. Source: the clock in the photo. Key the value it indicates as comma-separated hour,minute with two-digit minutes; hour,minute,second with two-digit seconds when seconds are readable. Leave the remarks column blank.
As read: 6,17
